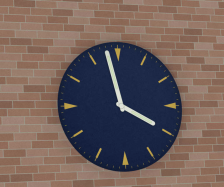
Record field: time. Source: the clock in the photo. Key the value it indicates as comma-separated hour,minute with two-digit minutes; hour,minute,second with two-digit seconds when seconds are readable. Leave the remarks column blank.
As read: 3,58
